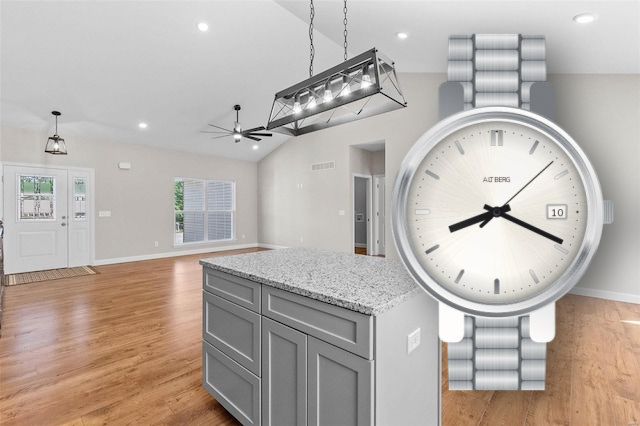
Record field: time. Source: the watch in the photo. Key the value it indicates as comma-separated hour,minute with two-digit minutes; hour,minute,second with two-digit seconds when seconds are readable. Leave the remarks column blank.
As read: 8,19,08
